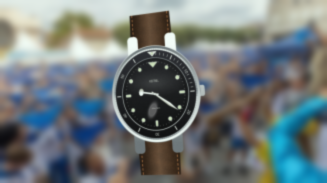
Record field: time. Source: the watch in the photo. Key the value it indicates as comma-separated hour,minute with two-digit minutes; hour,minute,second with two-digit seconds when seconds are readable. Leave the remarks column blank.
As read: 9,21
